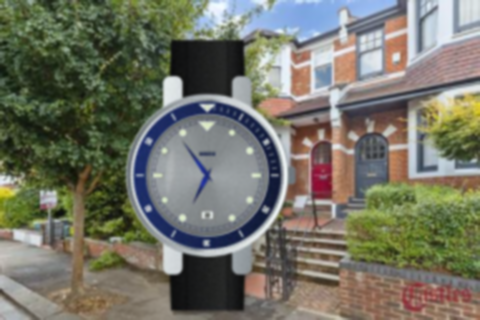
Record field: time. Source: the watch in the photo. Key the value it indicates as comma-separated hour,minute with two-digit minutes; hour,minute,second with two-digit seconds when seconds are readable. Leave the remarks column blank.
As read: 6,54
